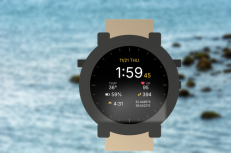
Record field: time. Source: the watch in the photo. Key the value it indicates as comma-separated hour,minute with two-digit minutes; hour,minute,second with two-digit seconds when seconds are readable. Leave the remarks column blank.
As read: 1,59
